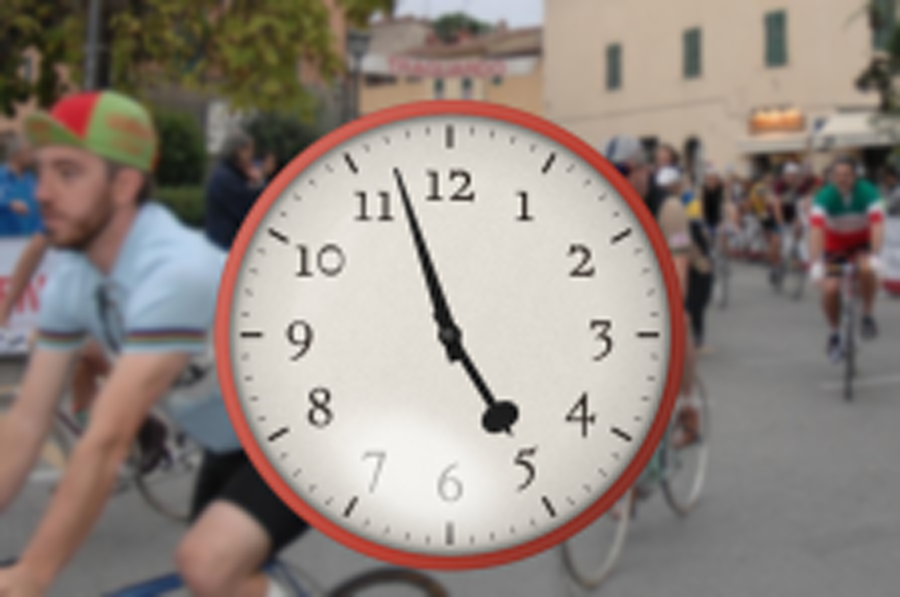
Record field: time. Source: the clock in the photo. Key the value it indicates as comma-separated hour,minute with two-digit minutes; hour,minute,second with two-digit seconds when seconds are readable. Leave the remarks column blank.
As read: 4,57
